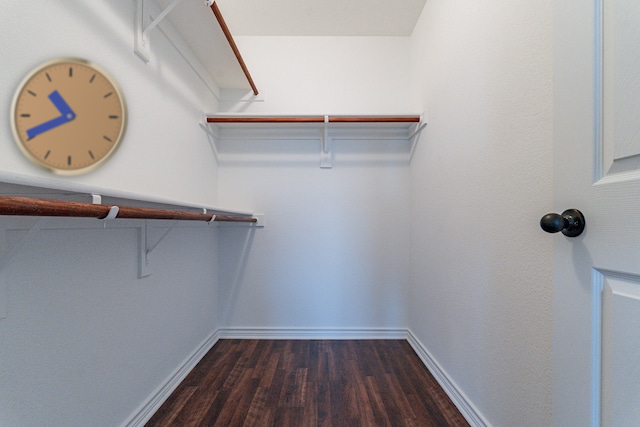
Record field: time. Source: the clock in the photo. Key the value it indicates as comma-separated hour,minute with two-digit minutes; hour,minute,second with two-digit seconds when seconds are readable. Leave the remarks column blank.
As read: 10,41
